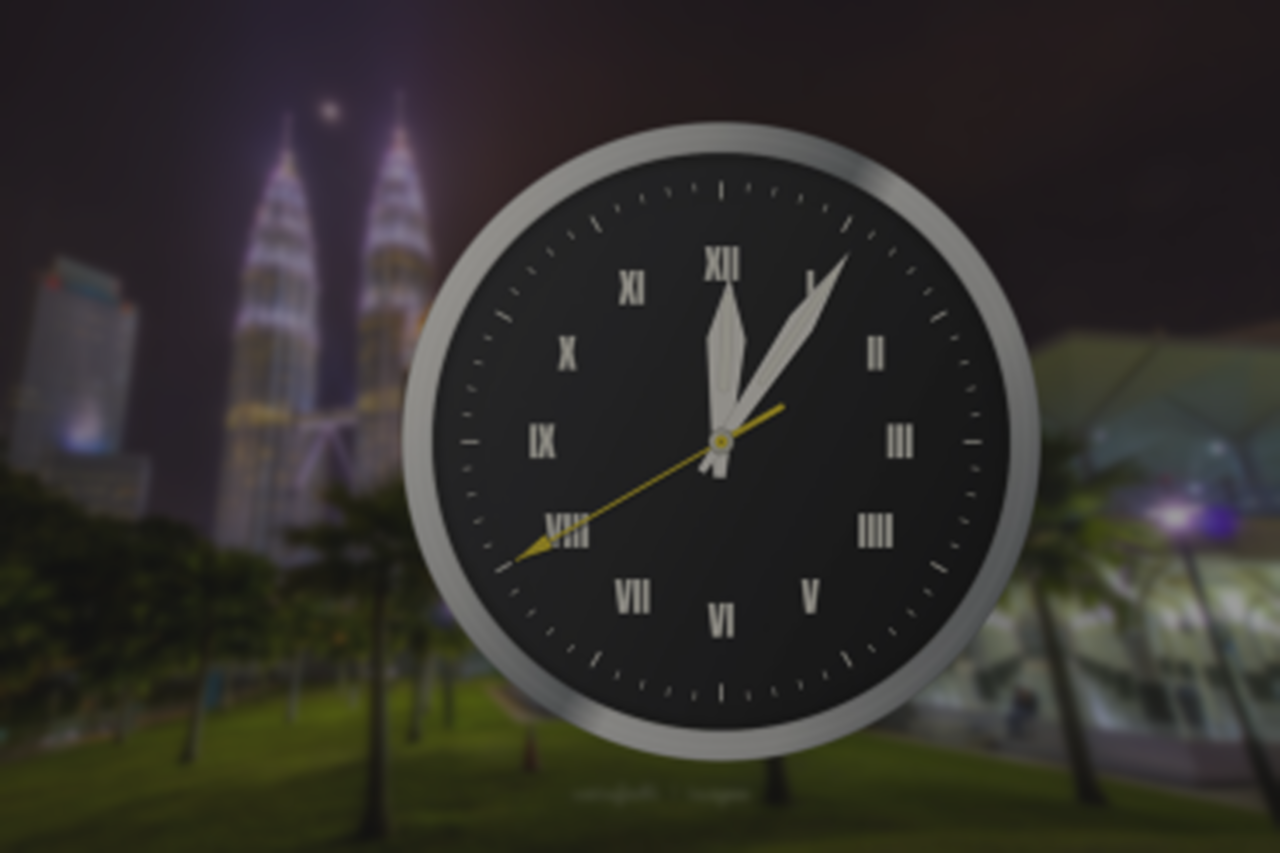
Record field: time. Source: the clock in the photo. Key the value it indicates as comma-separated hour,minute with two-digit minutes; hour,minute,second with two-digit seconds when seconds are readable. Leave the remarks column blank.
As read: 12,05,40
